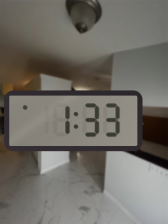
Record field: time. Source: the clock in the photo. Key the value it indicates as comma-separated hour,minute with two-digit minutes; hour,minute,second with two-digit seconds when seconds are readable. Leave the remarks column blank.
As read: 1,33
